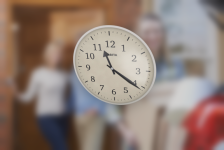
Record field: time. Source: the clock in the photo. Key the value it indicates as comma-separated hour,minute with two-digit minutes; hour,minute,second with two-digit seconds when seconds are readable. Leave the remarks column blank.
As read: 11,21
